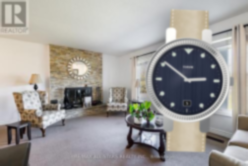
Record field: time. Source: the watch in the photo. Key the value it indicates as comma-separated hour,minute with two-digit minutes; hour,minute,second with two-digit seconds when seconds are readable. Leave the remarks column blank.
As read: 2,51
